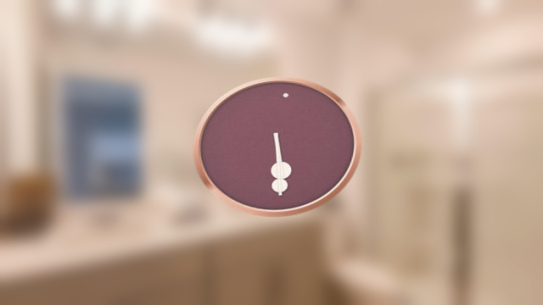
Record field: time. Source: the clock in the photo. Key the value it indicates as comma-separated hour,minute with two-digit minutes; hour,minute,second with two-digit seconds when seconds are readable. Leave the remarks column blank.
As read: 5,28
